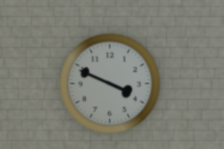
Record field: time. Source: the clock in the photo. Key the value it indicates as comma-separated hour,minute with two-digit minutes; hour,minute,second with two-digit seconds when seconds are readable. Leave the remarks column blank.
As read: 3,49
